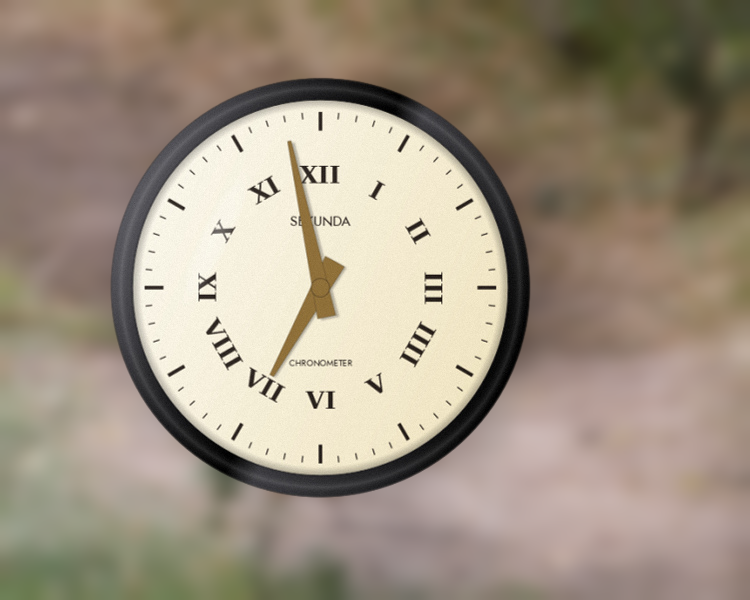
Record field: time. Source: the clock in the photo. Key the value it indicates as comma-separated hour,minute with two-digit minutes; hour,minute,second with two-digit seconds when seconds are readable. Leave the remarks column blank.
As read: 6,58
